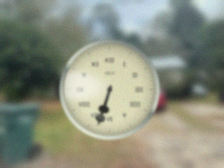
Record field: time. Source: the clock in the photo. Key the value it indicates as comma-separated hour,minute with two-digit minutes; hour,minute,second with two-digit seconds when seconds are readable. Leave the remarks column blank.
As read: 6,33
